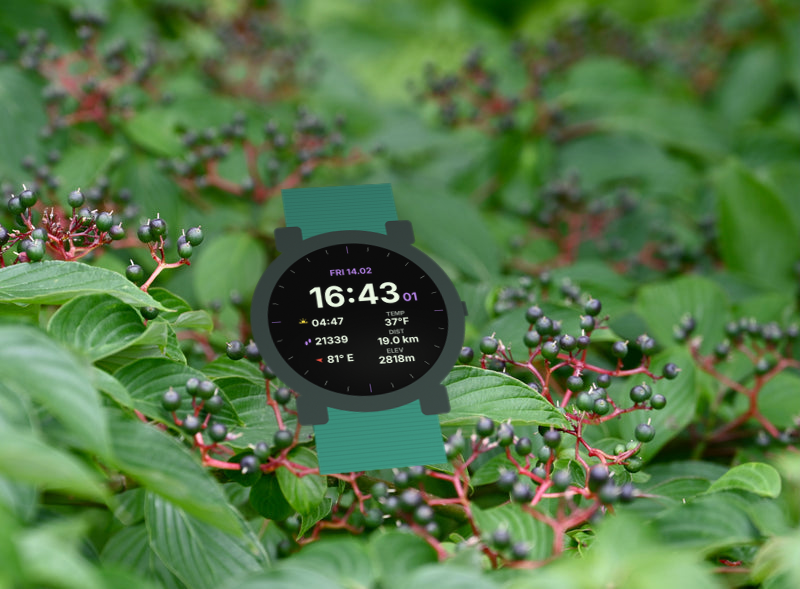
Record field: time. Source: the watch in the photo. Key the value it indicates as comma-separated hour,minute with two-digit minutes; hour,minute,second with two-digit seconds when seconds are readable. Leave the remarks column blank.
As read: 16,43,01
